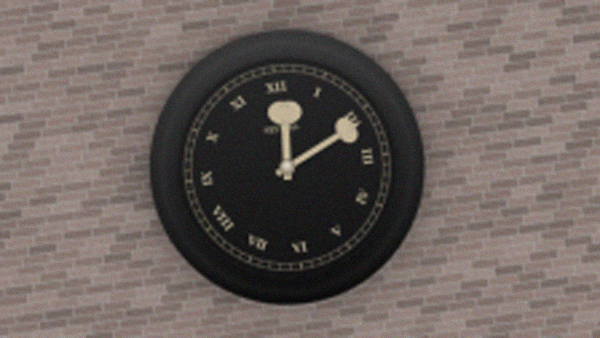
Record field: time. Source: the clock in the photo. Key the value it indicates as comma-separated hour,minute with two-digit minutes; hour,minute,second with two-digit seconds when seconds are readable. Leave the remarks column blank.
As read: 12,11
